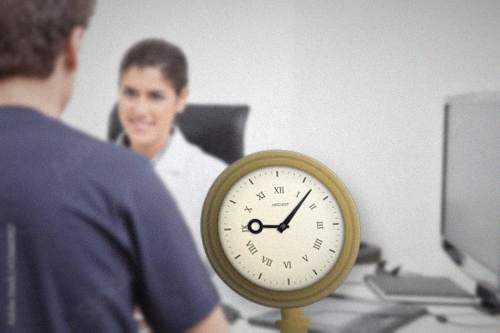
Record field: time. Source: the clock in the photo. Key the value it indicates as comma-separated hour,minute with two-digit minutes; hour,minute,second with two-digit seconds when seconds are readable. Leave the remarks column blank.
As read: 9,07
